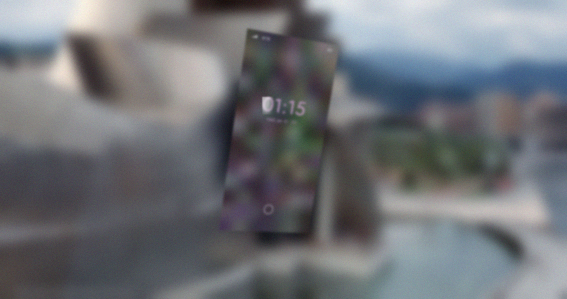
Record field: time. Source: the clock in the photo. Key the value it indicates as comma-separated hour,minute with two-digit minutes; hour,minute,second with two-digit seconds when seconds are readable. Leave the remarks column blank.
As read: 1,15
